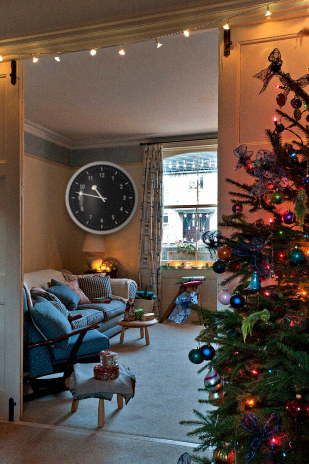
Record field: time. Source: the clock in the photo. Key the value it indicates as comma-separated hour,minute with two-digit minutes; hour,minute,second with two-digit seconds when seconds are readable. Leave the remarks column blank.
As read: 10,47
